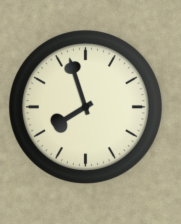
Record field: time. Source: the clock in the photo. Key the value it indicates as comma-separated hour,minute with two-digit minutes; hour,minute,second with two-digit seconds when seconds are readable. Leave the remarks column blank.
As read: 7,57
